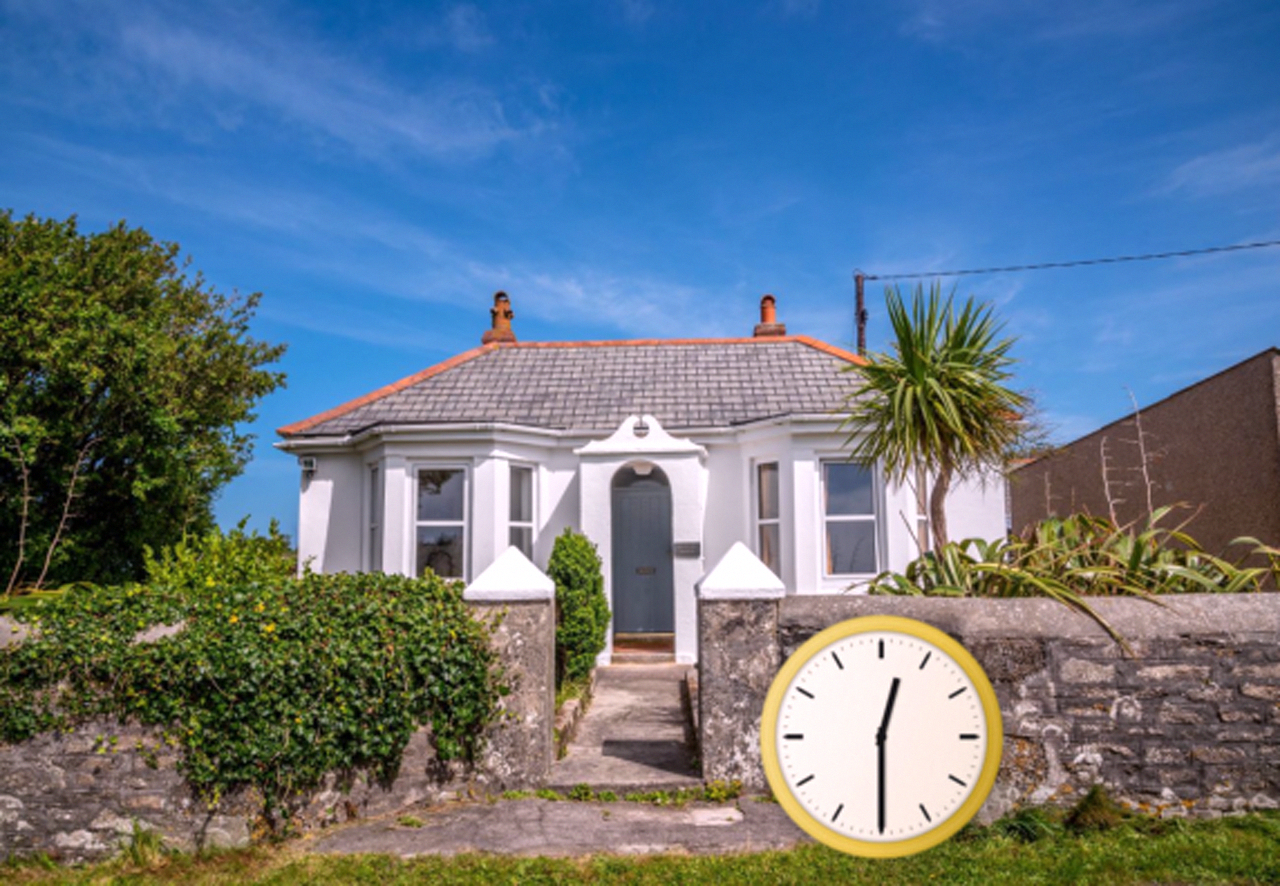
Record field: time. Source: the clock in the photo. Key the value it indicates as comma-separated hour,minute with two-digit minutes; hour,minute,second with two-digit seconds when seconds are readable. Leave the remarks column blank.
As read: 12,30
